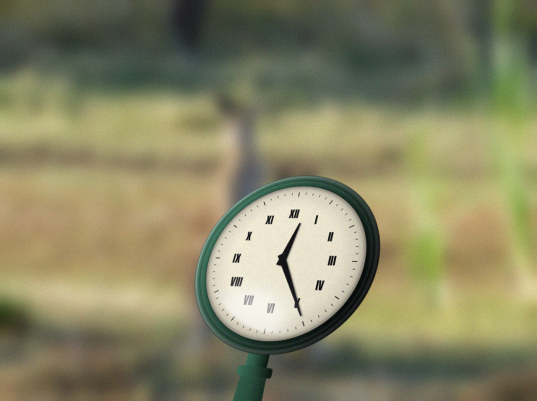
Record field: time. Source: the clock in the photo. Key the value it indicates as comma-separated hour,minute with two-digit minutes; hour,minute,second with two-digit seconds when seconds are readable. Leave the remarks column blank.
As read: 12,25
